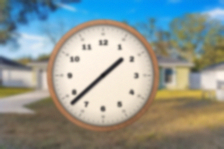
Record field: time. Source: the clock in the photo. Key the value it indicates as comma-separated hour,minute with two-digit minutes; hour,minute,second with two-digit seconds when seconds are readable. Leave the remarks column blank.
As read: 1,38
